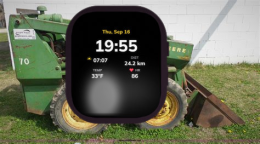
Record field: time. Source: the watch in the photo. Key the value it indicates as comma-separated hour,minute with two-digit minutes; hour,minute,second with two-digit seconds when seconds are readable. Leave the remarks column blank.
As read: 19,55
